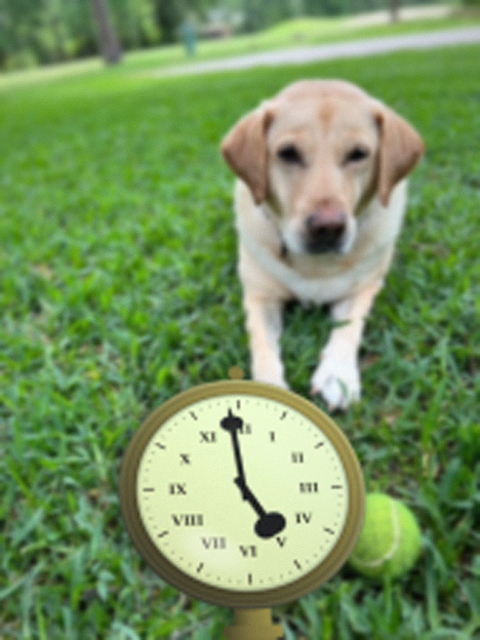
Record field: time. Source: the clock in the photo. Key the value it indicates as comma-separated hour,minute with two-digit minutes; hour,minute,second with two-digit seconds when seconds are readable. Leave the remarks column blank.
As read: 4,59
